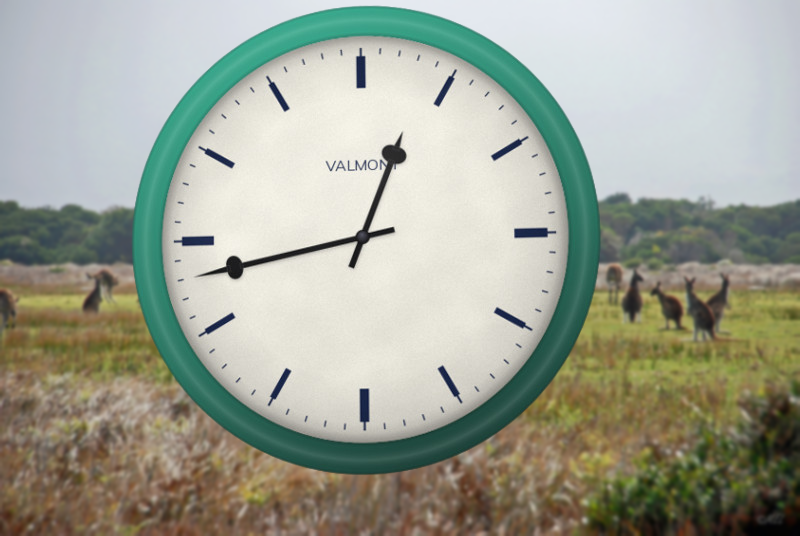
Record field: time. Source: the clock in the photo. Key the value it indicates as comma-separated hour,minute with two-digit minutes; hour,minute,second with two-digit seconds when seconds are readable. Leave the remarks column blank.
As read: 12,43
